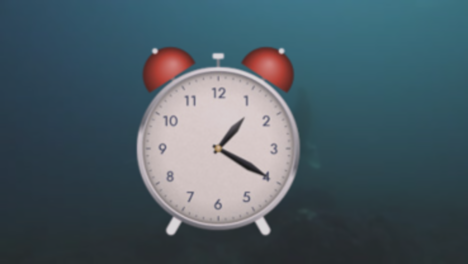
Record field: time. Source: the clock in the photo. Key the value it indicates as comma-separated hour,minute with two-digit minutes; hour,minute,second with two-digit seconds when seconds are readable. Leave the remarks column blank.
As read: 1,20
